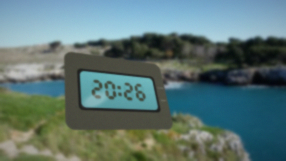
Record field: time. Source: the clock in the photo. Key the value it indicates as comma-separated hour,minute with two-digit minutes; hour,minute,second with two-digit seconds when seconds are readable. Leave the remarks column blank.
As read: 20,26
